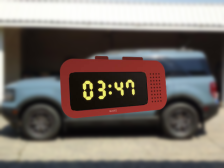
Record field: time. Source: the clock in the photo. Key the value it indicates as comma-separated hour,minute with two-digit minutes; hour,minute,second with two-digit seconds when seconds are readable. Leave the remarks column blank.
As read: 3,47
